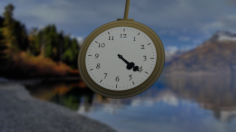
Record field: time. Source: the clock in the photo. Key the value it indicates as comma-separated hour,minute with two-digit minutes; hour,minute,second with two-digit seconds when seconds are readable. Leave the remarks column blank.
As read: 4,21
